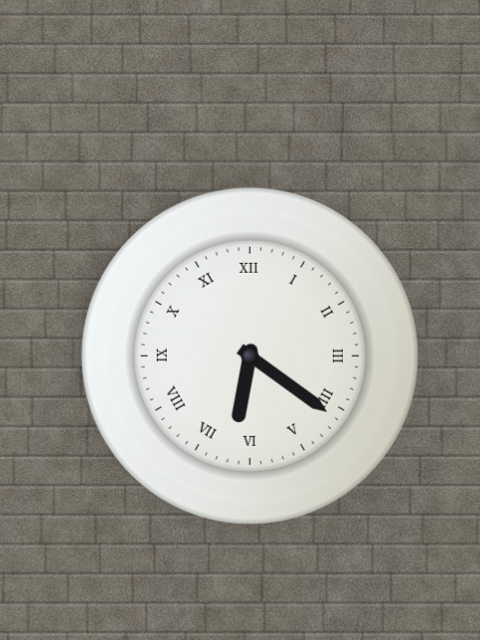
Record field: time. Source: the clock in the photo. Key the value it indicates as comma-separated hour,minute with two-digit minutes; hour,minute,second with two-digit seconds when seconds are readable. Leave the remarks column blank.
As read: 6,21
